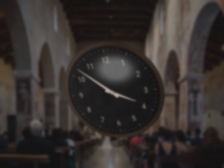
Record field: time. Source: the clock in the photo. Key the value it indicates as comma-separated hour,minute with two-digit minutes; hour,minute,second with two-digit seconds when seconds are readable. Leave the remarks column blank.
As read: 3,52
